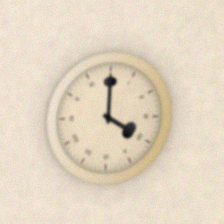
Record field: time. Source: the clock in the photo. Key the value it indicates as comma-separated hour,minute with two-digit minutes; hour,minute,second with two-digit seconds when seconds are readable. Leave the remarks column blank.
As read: 4,00
